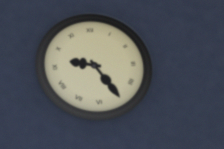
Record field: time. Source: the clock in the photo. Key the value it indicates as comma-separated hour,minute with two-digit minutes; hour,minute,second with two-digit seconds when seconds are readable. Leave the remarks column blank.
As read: 9,25
